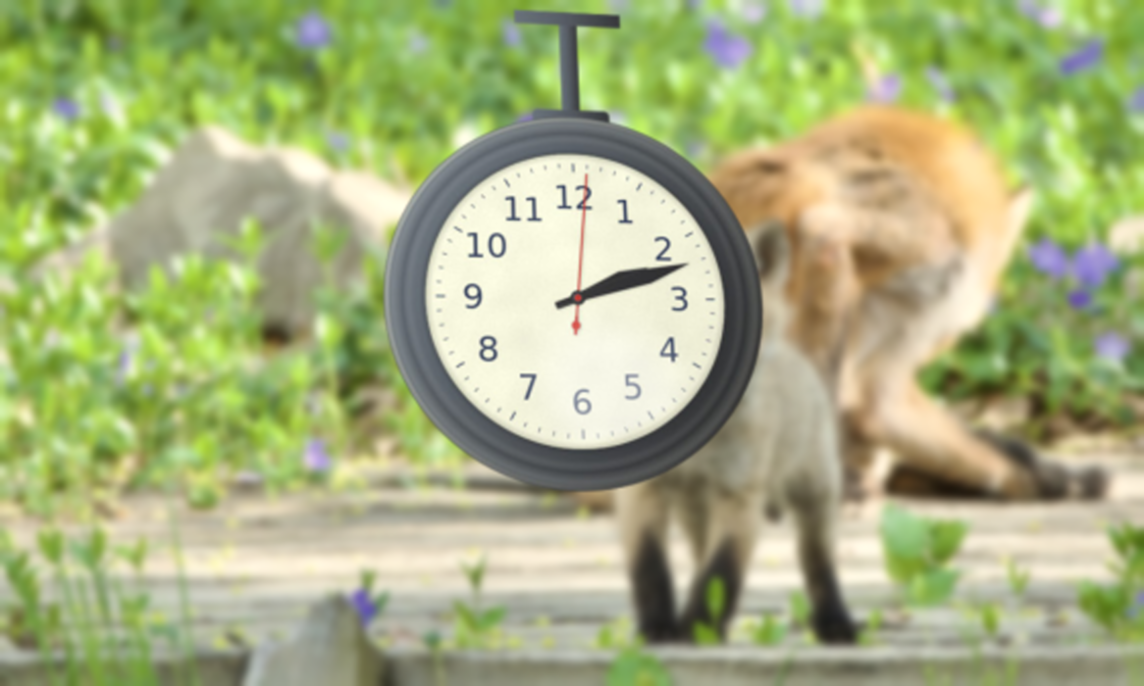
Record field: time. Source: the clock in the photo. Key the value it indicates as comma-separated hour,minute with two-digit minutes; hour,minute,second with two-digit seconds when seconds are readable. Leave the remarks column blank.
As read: 2,12,01
